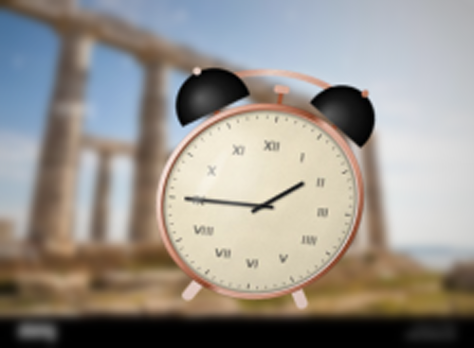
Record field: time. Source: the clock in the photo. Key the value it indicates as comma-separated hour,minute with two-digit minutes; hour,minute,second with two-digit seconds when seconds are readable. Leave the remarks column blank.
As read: 1,45
